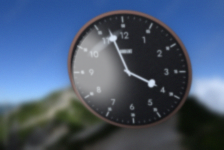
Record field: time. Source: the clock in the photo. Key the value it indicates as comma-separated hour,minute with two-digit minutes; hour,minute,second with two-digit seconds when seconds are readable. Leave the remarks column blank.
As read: 3,57
